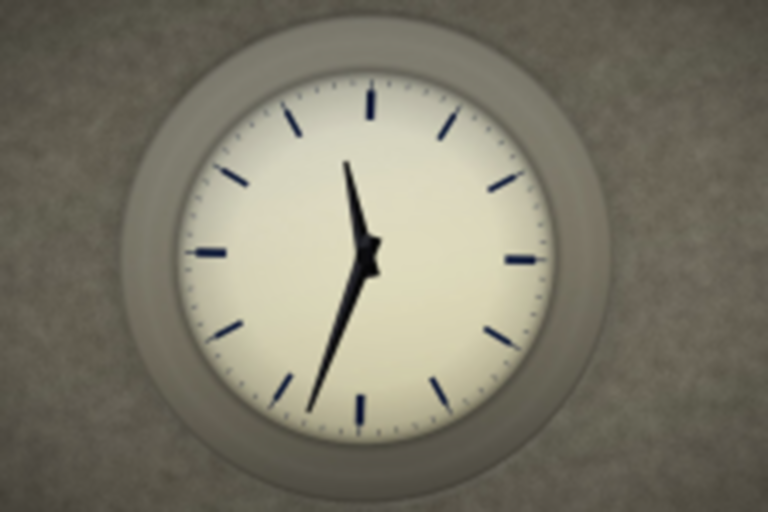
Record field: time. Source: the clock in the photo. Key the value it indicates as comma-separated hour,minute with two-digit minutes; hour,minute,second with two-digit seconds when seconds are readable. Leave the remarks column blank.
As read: 11,33
